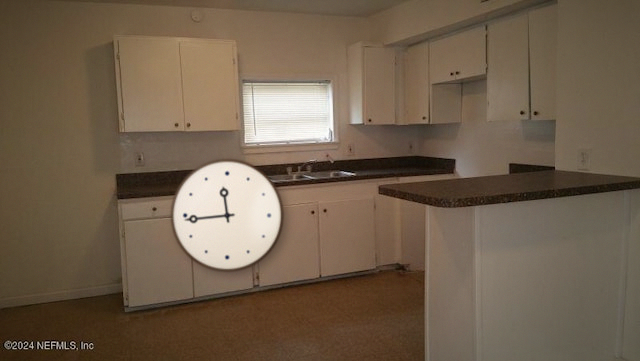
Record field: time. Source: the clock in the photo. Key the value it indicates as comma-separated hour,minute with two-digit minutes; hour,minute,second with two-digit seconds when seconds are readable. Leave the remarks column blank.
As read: 11,44
